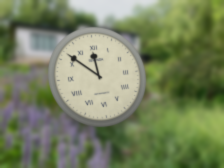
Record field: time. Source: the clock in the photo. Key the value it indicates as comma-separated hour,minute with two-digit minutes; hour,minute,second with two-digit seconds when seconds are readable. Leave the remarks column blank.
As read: 11,52
